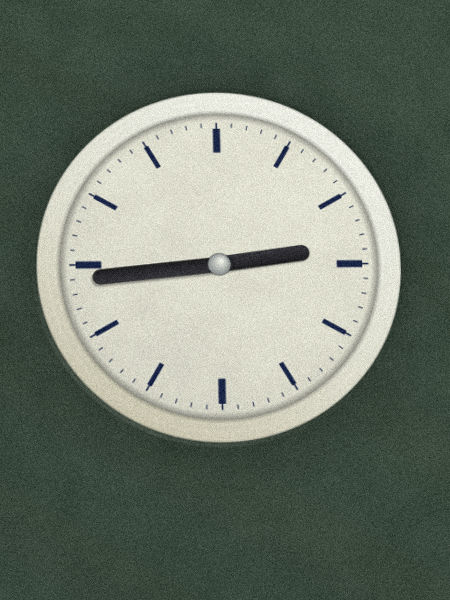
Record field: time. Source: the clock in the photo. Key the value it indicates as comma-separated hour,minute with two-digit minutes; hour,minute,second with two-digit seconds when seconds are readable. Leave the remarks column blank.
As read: 2,44
